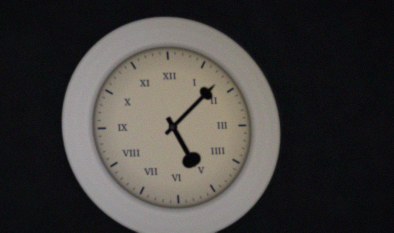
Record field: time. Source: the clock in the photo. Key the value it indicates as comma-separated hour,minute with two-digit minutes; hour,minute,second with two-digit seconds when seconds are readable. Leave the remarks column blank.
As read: 5,08
